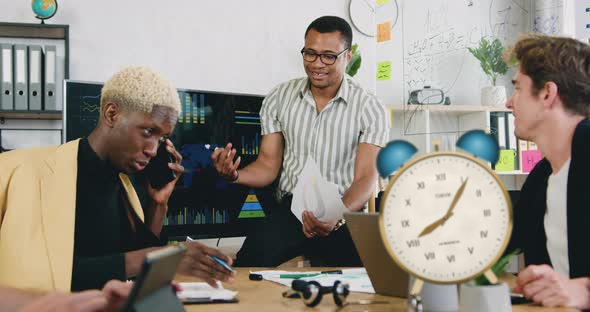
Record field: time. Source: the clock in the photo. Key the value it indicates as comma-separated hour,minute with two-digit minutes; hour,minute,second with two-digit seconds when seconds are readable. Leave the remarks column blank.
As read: 8,06
